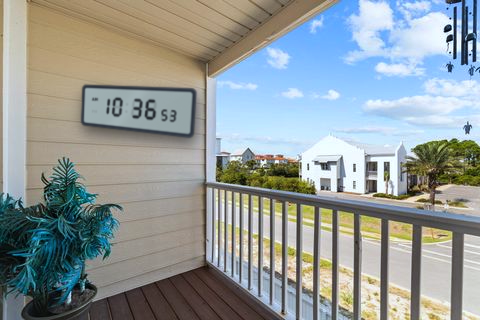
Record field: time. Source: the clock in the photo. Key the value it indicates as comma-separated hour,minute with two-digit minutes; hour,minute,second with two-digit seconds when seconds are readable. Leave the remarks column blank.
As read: 10,36,53
